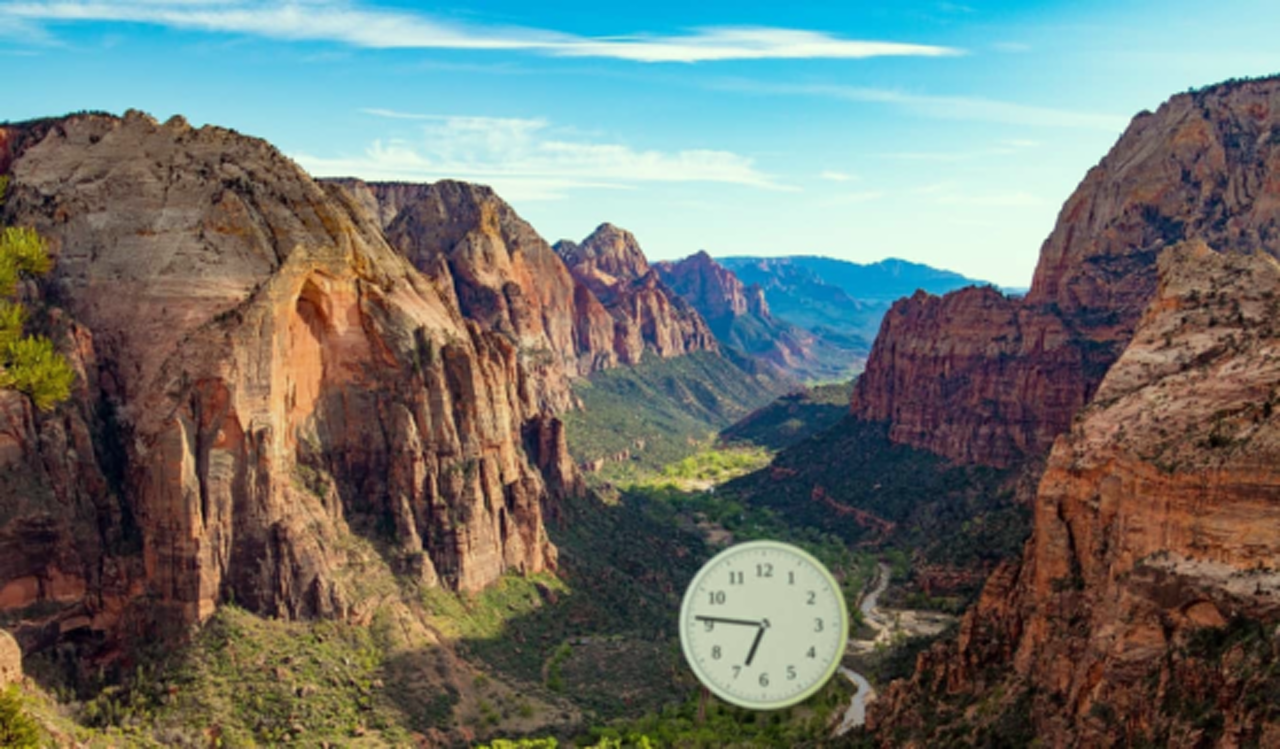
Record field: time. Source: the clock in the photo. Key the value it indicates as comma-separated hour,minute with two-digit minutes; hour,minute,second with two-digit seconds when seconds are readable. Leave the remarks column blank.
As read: 6,46
